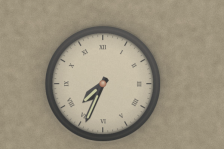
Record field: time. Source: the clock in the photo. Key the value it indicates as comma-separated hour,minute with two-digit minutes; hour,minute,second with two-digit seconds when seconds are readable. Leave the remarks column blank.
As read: 7,34
